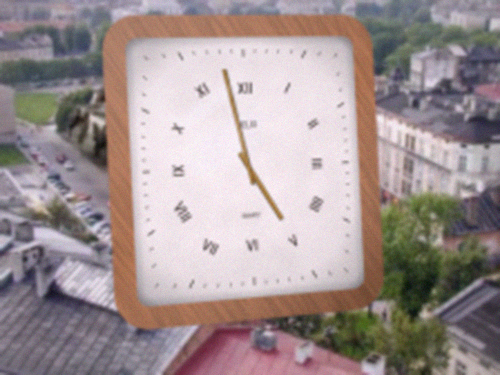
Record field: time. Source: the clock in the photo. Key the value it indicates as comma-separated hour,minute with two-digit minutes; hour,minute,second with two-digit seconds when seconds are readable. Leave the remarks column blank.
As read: 4,58
